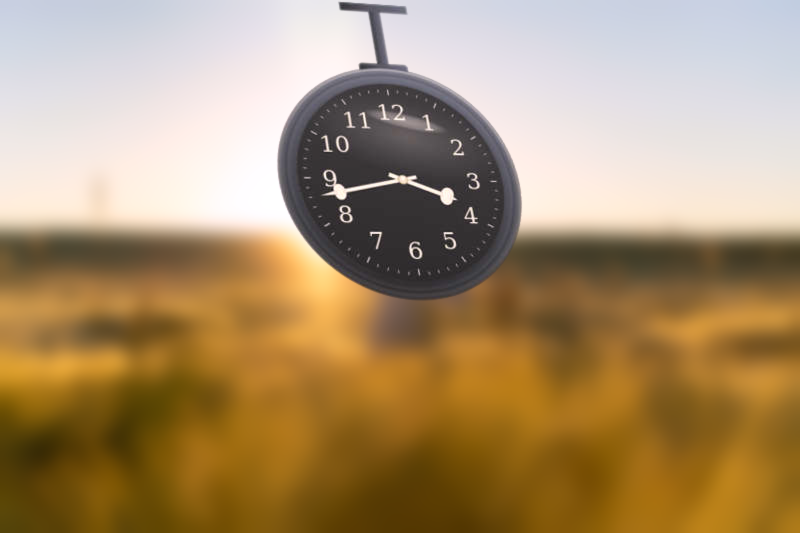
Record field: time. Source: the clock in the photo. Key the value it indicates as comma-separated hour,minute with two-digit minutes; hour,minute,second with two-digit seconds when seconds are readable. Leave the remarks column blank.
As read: 3,43
